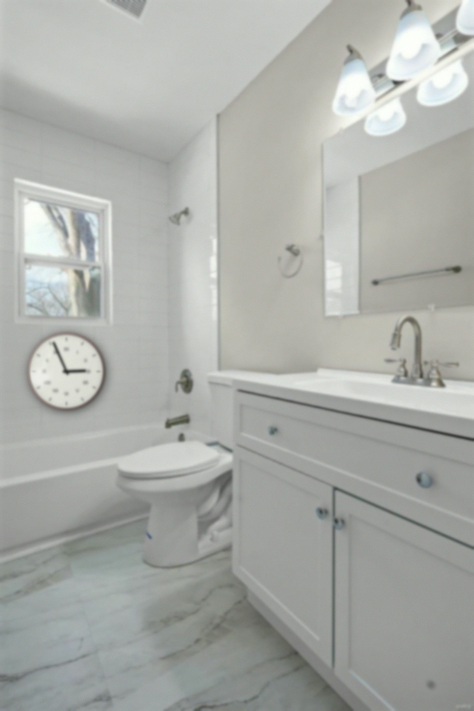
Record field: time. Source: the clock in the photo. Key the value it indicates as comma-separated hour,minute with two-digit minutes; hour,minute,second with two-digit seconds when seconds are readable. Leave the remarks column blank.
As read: 2,56
